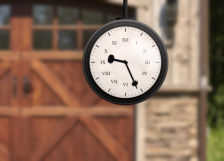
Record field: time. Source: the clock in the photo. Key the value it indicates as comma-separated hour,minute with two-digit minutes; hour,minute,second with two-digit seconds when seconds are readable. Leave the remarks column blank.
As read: 9,26
